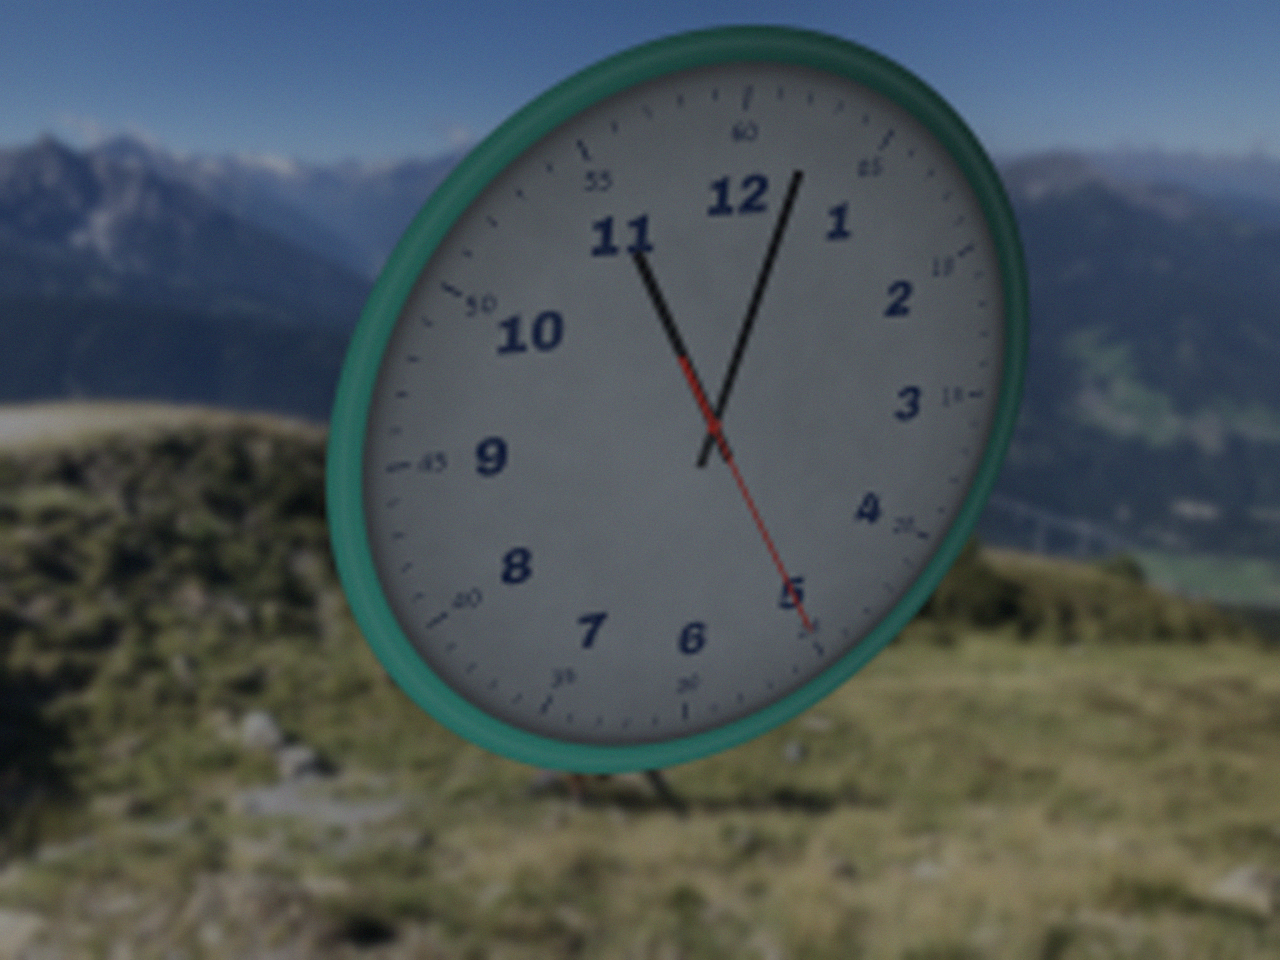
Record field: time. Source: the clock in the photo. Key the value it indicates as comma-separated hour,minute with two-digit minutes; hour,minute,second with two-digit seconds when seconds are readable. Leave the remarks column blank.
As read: 11,02,25
